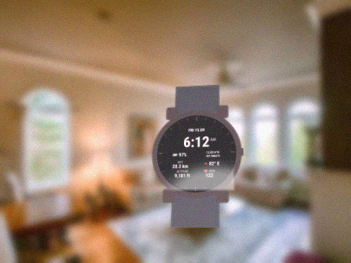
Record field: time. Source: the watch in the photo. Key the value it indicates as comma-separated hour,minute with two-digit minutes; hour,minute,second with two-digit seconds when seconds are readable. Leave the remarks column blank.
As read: 6,12
